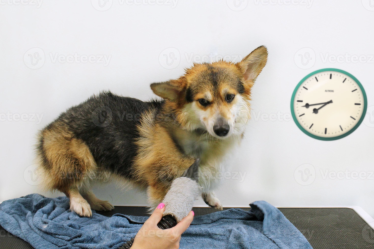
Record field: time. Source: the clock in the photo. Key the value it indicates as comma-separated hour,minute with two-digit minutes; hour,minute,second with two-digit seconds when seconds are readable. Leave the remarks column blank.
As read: 7,43
